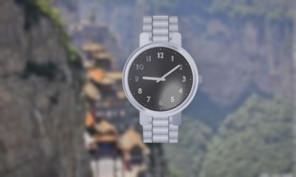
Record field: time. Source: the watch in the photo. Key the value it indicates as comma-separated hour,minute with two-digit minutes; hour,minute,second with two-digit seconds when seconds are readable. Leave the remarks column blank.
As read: 9,09
